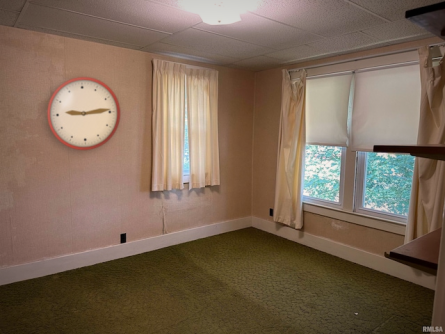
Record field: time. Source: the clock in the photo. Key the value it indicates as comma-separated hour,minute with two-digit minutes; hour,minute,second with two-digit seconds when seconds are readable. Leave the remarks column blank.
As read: 9,14
